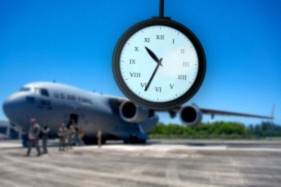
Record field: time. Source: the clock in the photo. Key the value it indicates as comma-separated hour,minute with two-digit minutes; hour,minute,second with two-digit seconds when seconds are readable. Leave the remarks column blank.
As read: 10,34
